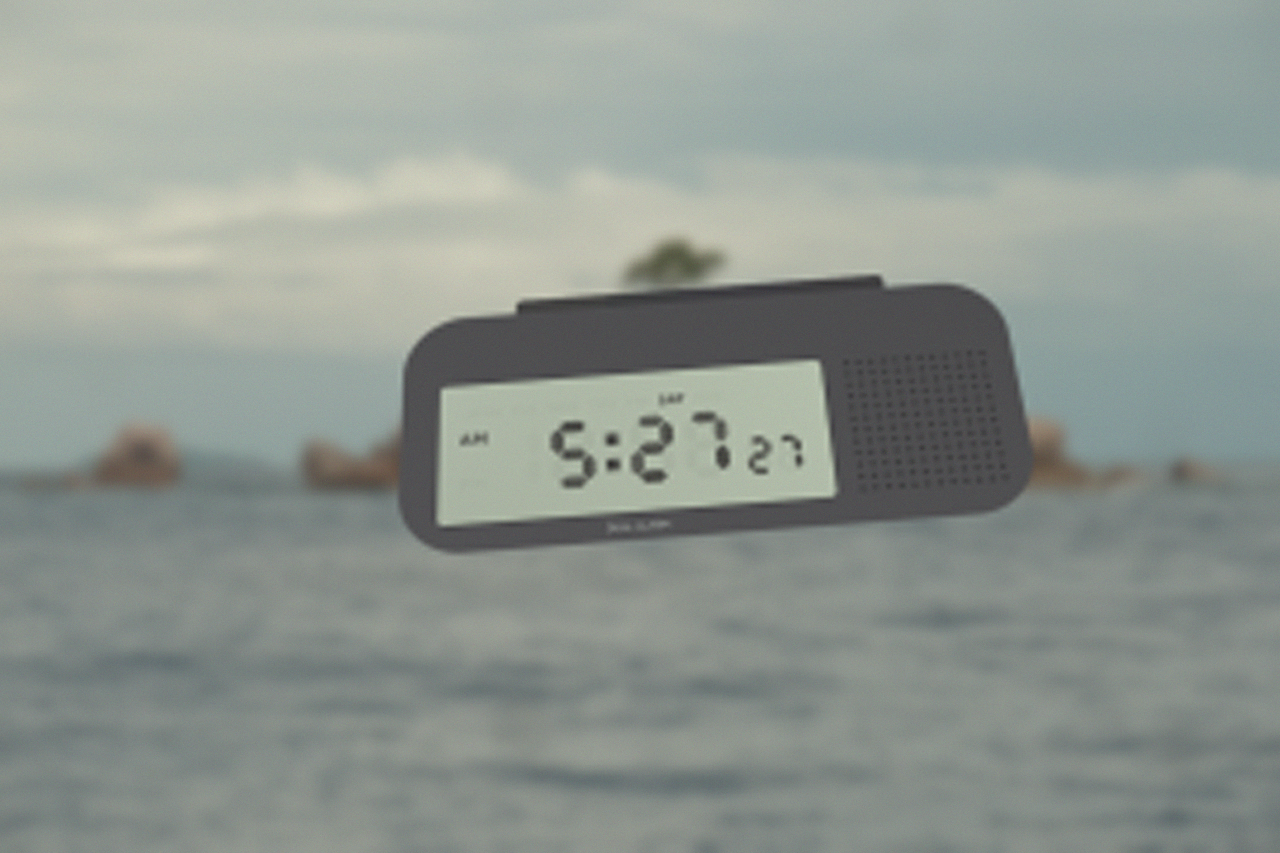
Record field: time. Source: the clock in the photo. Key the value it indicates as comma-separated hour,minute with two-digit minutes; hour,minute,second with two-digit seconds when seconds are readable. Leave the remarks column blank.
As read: 5,27,27
